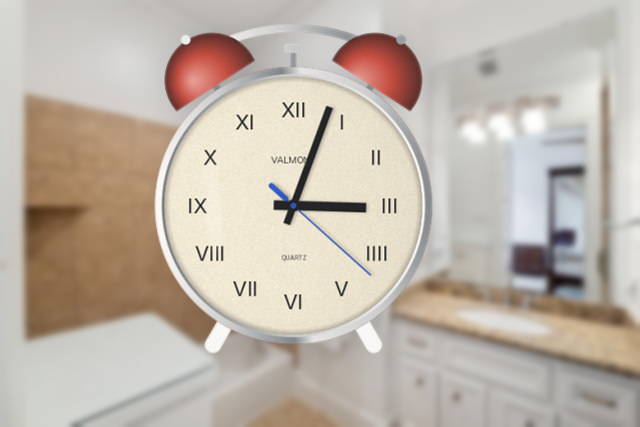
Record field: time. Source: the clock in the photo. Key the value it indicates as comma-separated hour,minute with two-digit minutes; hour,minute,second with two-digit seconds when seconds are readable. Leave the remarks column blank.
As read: 3,03,22
